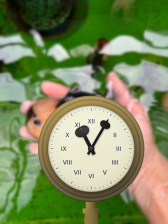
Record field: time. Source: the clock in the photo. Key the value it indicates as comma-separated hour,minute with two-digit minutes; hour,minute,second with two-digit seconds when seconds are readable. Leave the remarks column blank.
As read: 11,05
